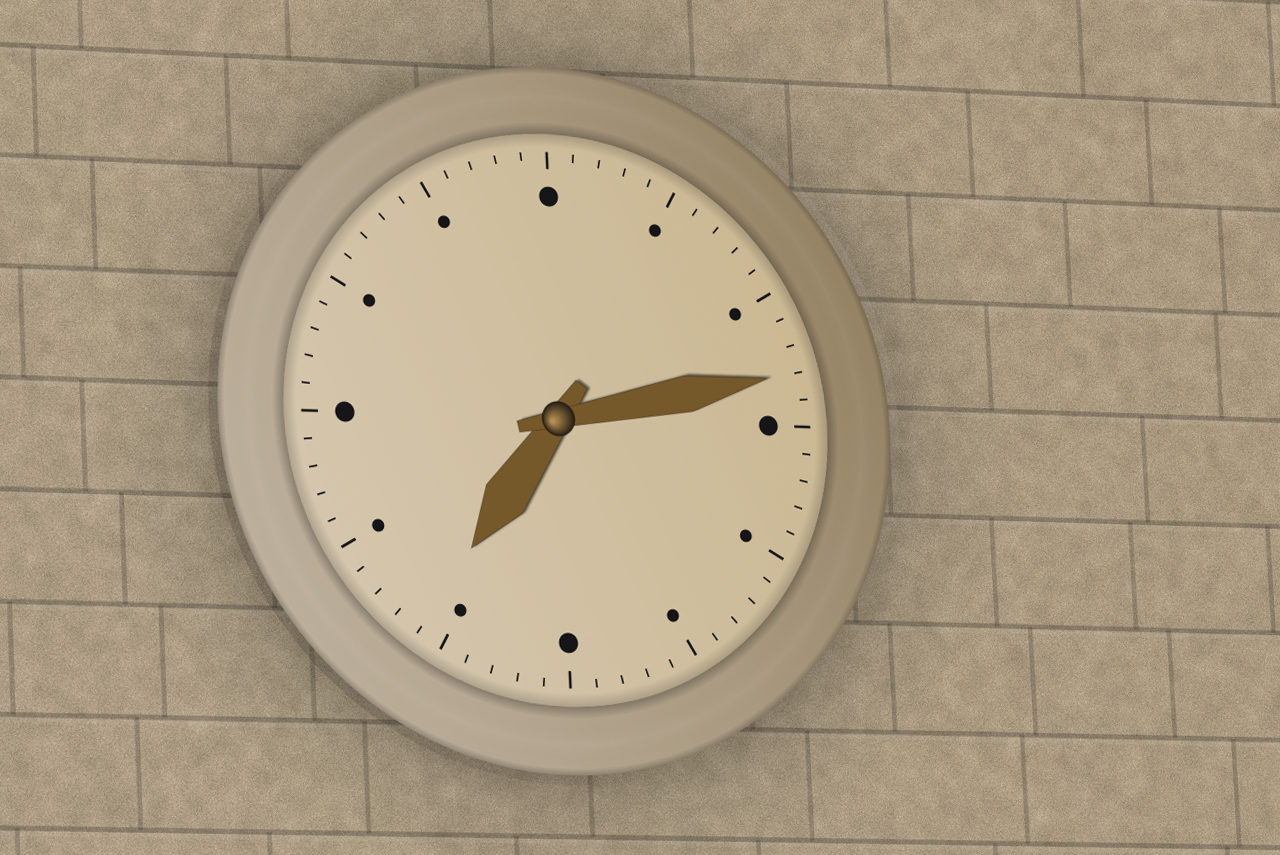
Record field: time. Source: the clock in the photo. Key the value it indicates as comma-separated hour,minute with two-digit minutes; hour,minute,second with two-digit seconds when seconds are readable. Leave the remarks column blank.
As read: 7,13
